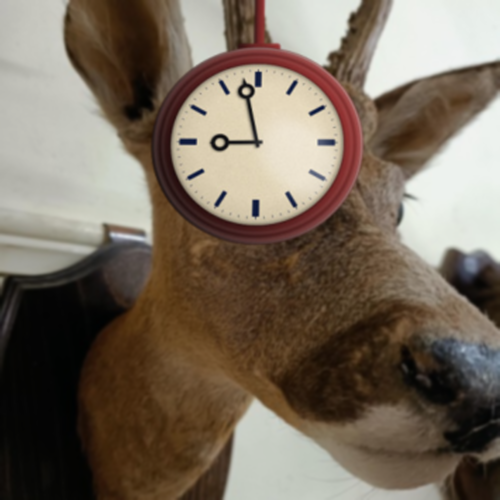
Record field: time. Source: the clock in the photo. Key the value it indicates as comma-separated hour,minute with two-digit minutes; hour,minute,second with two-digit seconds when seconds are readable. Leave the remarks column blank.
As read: 8,58
